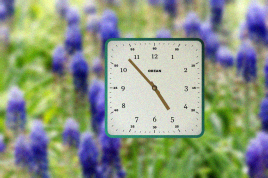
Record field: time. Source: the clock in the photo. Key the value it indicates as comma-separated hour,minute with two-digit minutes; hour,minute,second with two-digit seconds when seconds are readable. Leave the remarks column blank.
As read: 4,53
